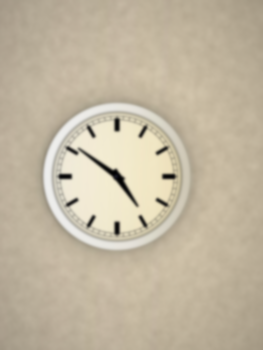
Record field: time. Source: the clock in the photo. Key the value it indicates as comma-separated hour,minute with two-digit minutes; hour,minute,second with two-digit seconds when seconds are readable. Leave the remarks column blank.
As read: 4,51
